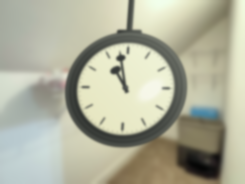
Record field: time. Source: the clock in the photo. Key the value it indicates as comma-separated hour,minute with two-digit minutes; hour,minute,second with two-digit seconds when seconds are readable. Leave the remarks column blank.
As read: 10,58
